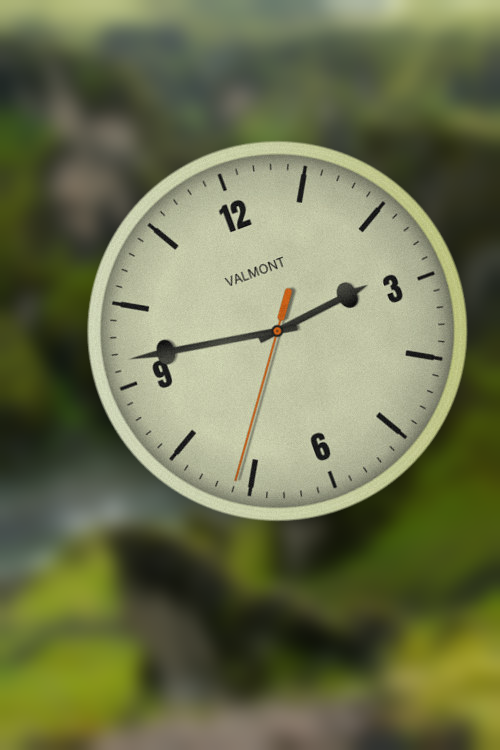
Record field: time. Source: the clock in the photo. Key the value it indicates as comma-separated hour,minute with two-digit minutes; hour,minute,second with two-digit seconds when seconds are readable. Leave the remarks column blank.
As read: 2,46,36
